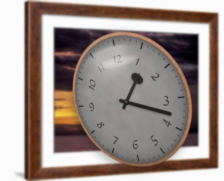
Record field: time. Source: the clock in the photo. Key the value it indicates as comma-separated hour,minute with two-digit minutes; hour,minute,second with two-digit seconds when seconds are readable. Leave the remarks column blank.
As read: 1,18
